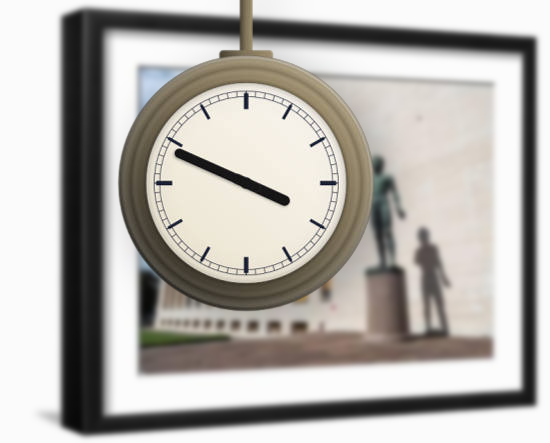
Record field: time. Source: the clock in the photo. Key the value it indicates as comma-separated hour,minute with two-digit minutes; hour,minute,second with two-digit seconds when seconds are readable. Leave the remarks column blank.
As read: 3,49
